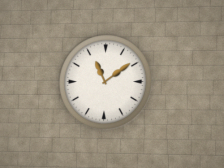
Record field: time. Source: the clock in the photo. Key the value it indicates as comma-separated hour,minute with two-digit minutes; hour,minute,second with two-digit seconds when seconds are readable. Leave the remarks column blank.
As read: 11,09
